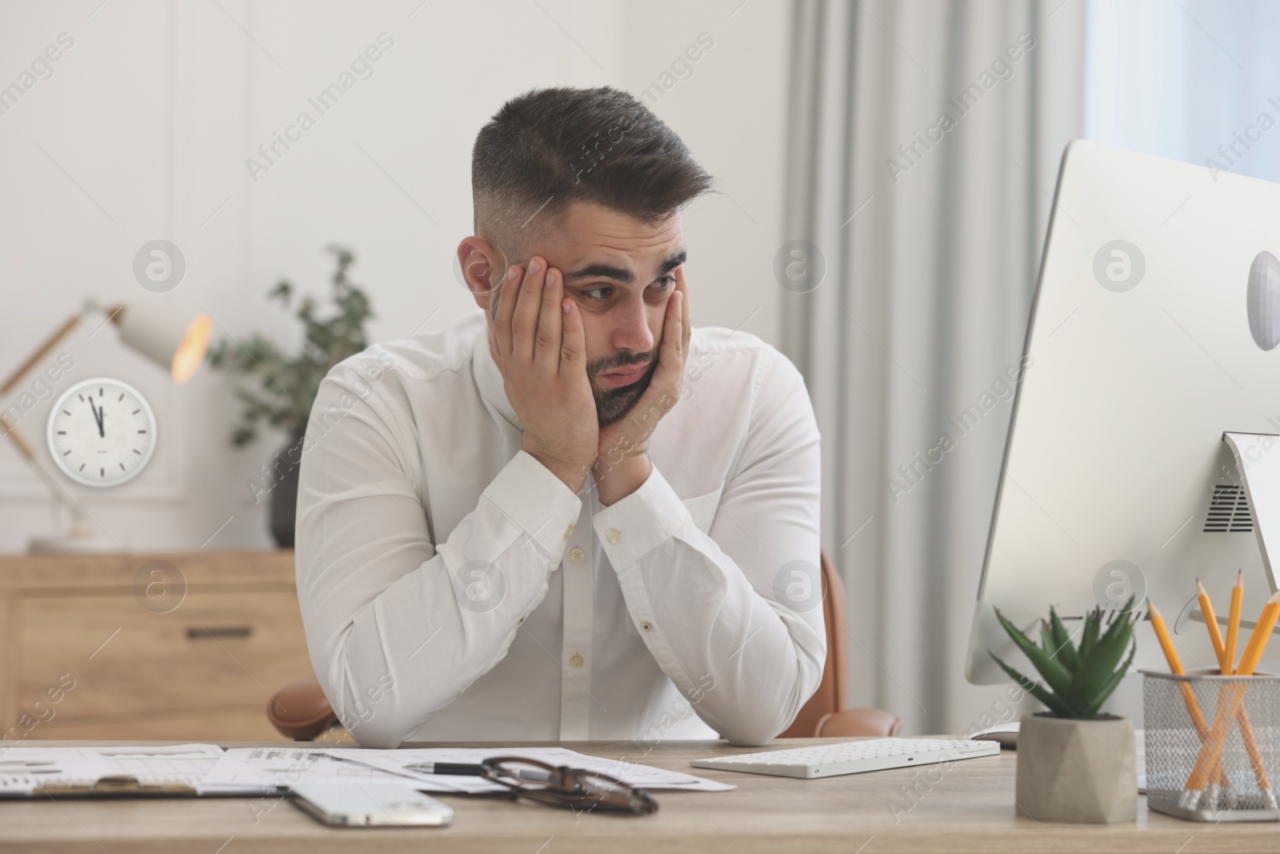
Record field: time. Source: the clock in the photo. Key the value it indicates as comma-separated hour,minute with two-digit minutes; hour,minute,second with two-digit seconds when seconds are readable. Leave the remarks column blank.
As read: 11,57
